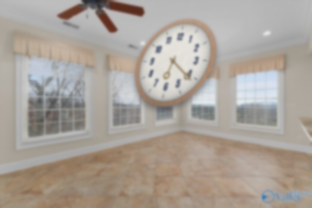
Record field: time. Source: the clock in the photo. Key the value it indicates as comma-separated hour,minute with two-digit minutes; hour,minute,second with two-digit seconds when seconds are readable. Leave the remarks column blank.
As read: 6,21
